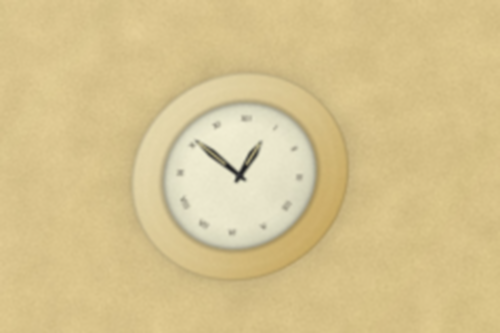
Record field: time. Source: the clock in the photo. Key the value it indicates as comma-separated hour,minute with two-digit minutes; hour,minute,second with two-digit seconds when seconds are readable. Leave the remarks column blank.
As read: 12,51
